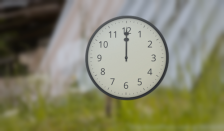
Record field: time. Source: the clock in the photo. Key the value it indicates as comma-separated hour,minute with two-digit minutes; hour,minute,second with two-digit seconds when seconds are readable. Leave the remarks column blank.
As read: 12,00
